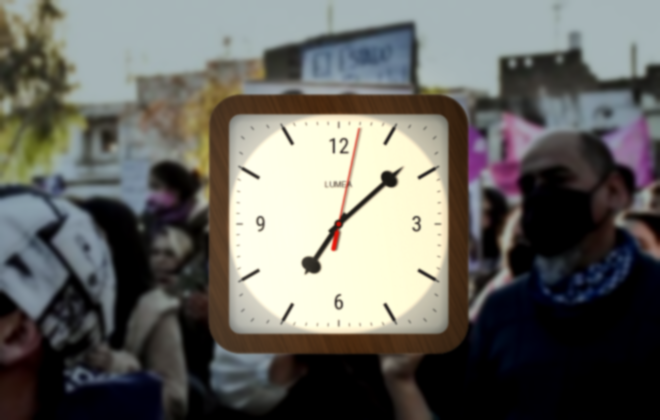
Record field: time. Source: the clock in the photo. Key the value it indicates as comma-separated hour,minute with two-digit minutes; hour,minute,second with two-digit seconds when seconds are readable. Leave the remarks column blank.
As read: 7,08,02
